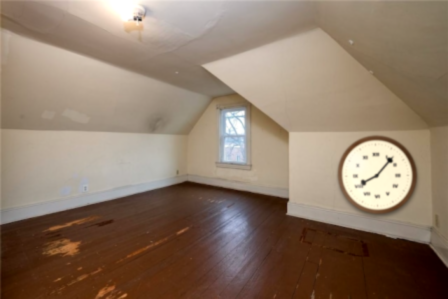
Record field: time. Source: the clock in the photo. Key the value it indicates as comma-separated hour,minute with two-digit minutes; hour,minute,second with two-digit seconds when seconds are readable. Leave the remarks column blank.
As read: 8,07
